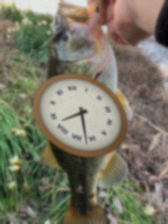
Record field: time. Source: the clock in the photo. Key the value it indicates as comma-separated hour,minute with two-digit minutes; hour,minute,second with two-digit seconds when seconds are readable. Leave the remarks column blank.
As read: 8,32
